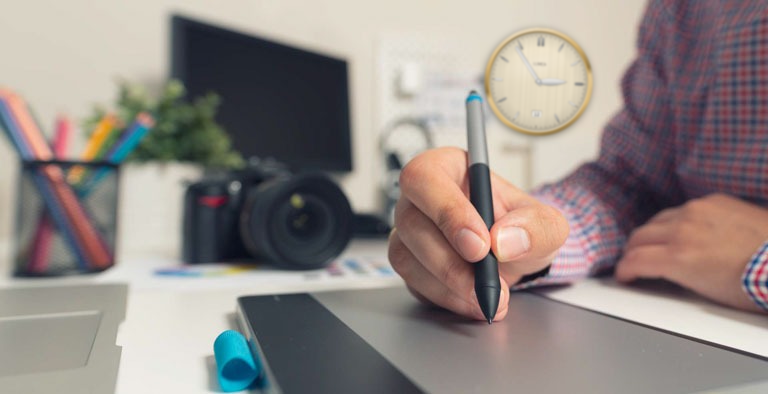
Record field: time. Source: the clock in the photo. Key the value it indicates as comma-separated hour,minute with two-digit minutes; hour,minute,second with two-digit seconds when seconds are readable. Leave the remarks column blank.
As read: 2,54
